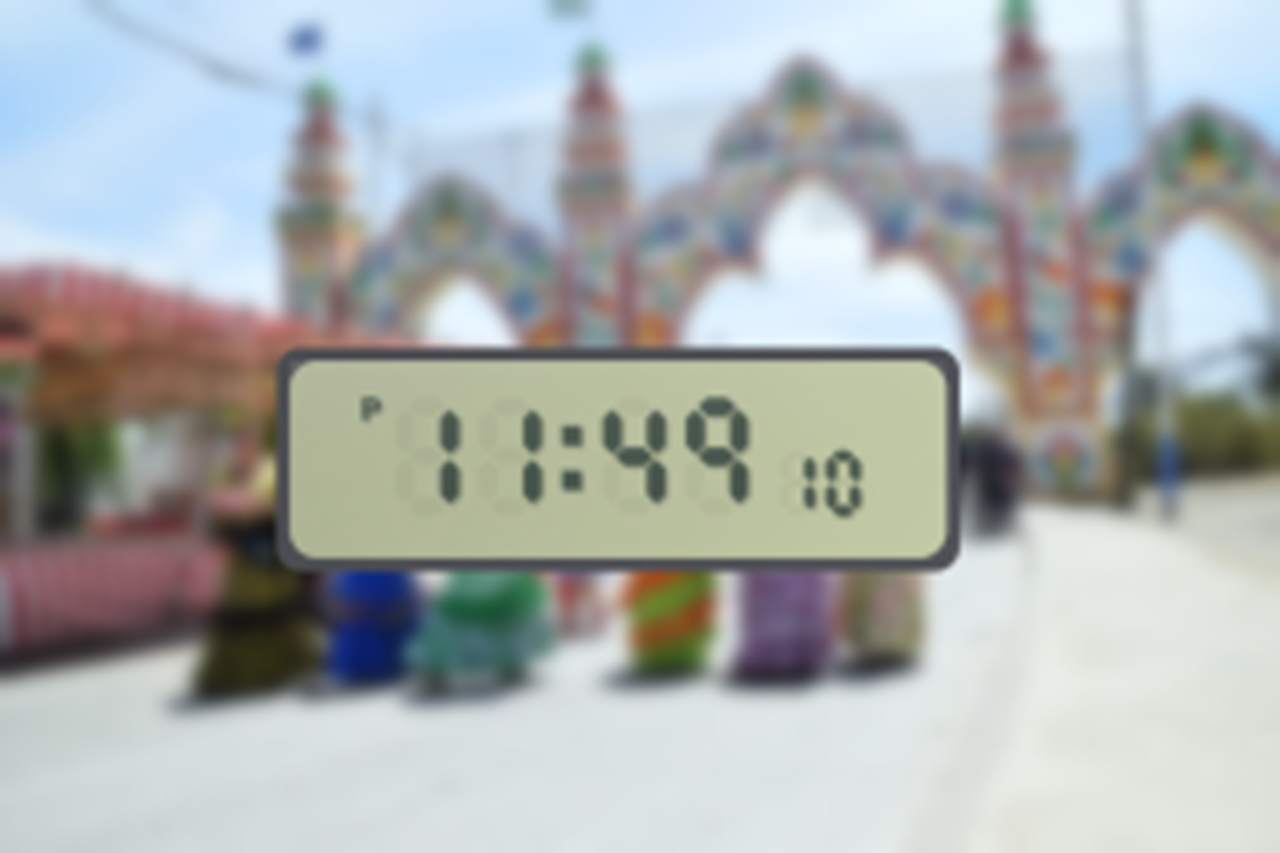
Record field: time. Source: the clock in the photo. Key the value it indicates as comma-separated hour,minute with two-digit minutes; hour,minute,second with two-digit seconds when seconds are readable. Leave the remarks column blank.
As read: 11,49,10
